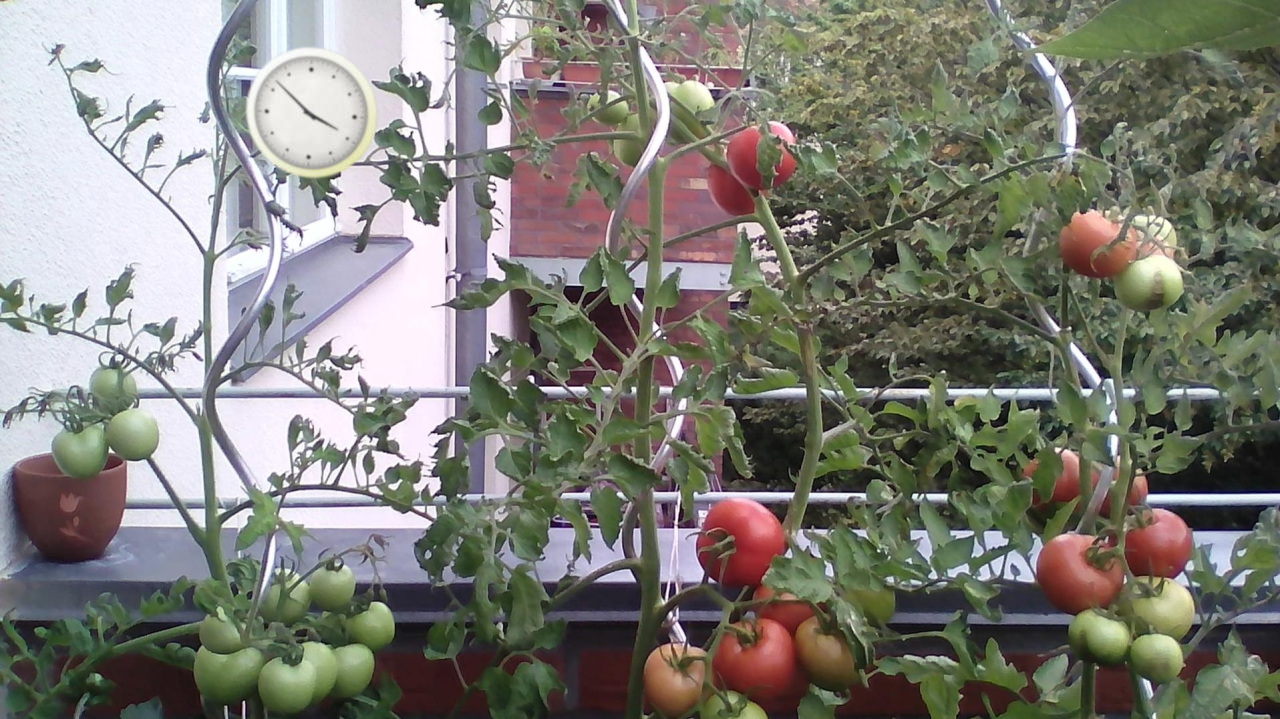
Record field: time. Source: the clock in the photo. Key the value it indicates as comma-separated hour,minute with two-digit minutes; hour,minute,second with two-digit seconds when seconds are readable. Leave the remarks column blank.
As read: 3,52
